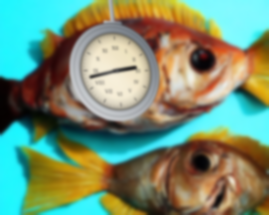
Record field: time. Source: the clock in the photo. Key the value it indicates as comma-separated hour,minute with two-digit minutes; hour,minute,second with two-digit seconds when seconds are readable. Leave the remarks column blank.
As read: 2,43
